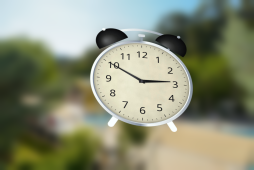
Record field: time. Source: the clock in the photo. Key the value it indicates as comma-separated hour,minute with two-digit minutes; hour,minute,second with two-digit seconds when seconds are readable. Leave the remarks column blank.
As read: 2,50
